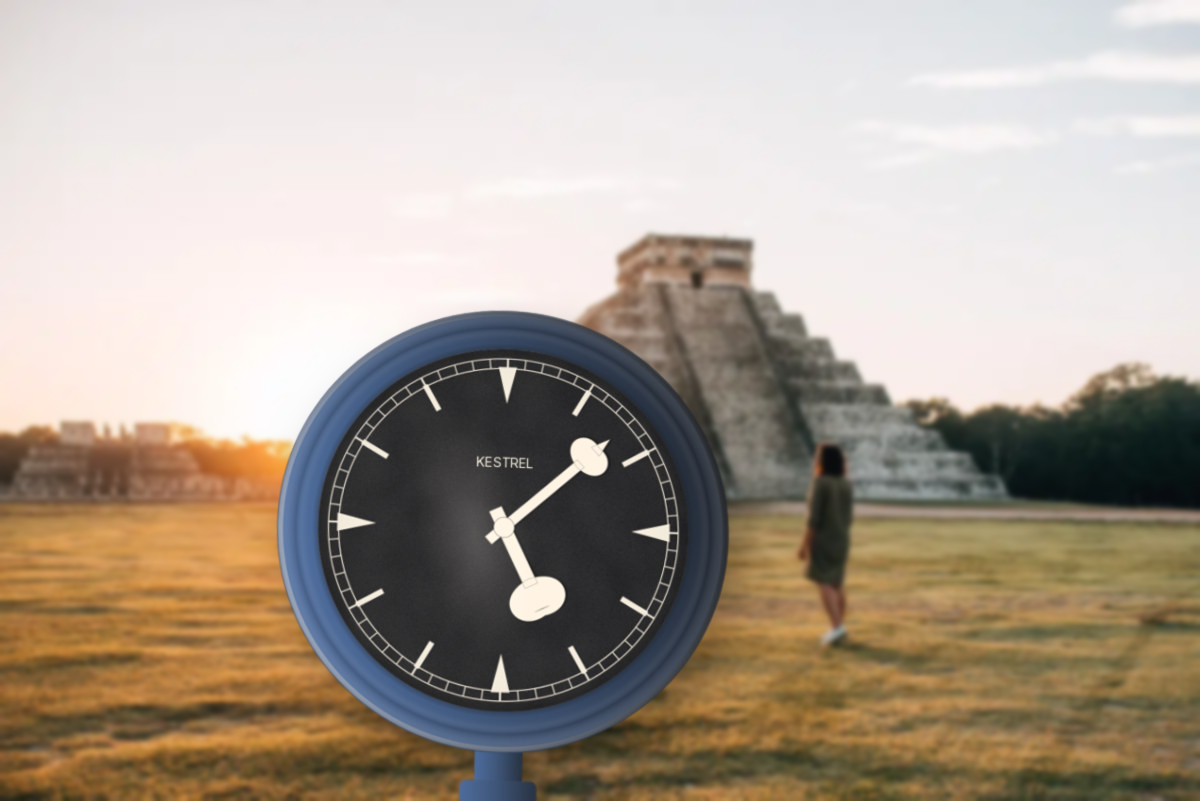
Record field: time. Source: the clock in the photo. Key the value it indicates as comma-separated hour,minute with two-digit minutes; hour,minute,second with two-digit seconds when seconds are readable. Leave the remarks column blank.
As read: 5,08
